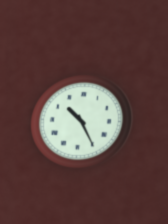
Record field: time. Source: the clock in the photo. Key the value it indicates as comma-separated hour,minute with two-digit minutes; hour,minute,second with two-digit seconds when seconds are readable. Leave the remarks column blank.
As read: 10,25
